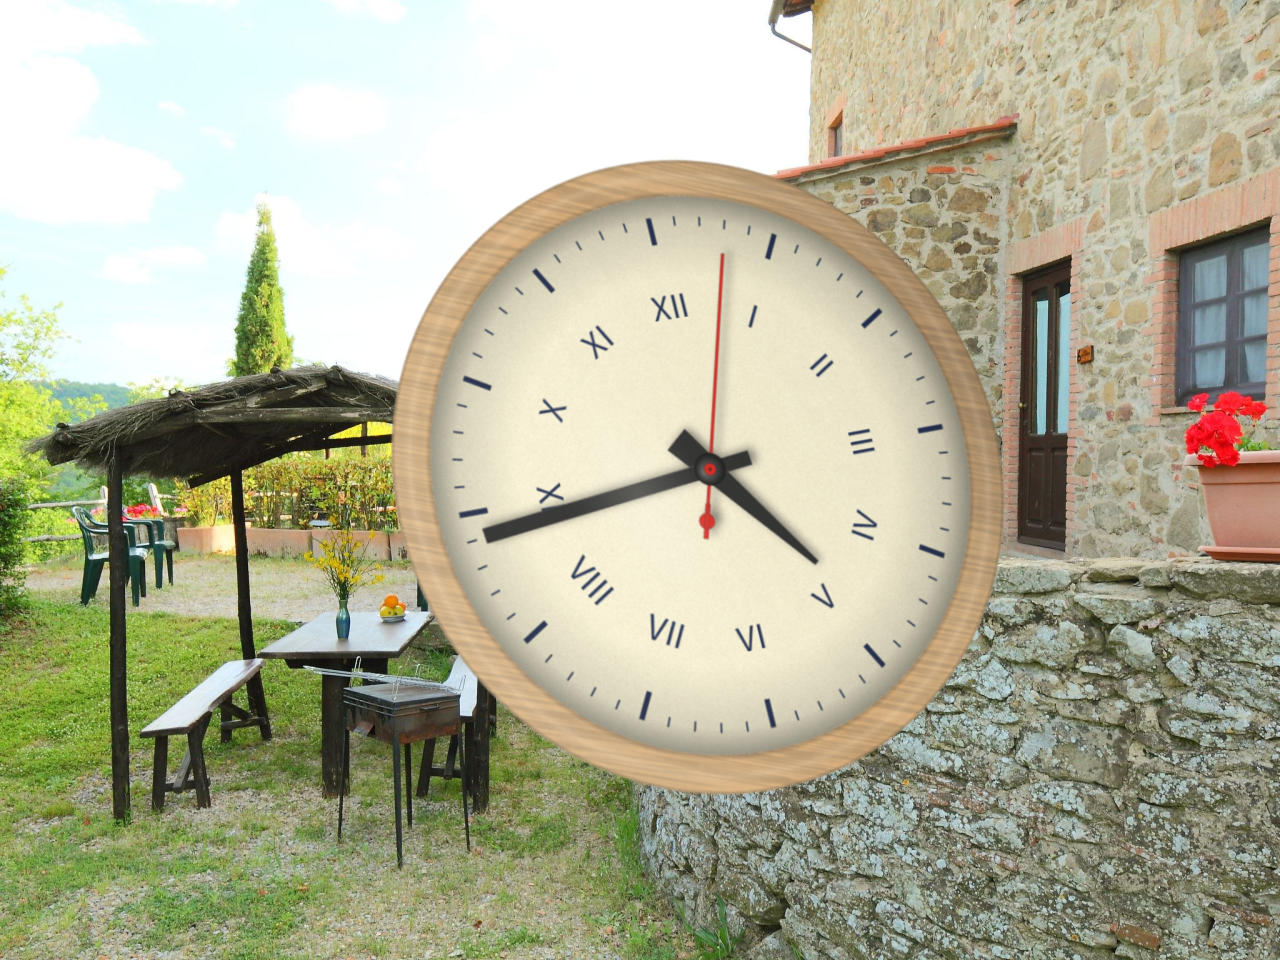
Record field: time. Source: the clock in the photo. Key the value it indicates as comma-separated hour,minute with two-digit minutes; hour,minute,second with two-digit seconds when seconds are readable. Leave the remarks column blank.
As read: 4,44,03
